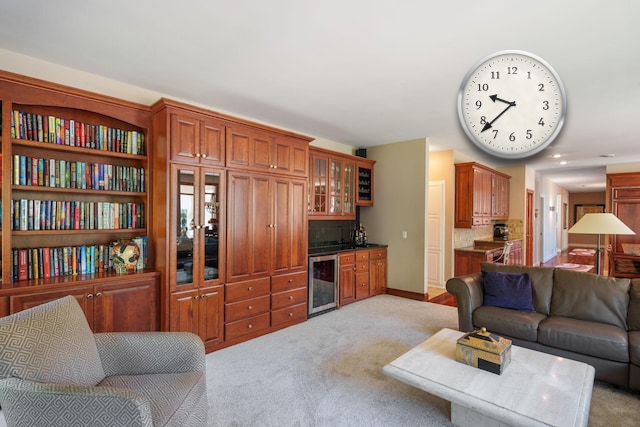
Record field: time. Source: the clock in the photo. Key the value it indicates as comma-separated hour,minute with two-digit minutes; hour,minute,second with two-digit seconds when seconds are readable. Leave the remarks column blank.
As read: 9,38
